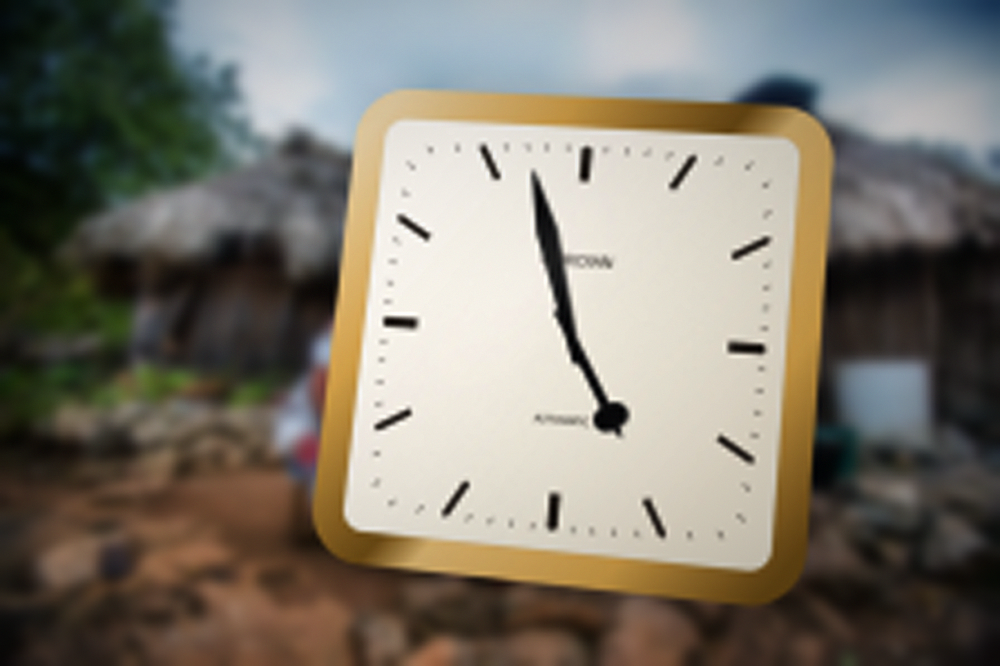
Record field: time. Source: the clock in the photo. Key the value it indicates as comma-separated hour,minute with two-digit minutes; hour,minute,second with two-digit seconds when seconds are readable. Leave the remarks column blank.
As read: 4,57
